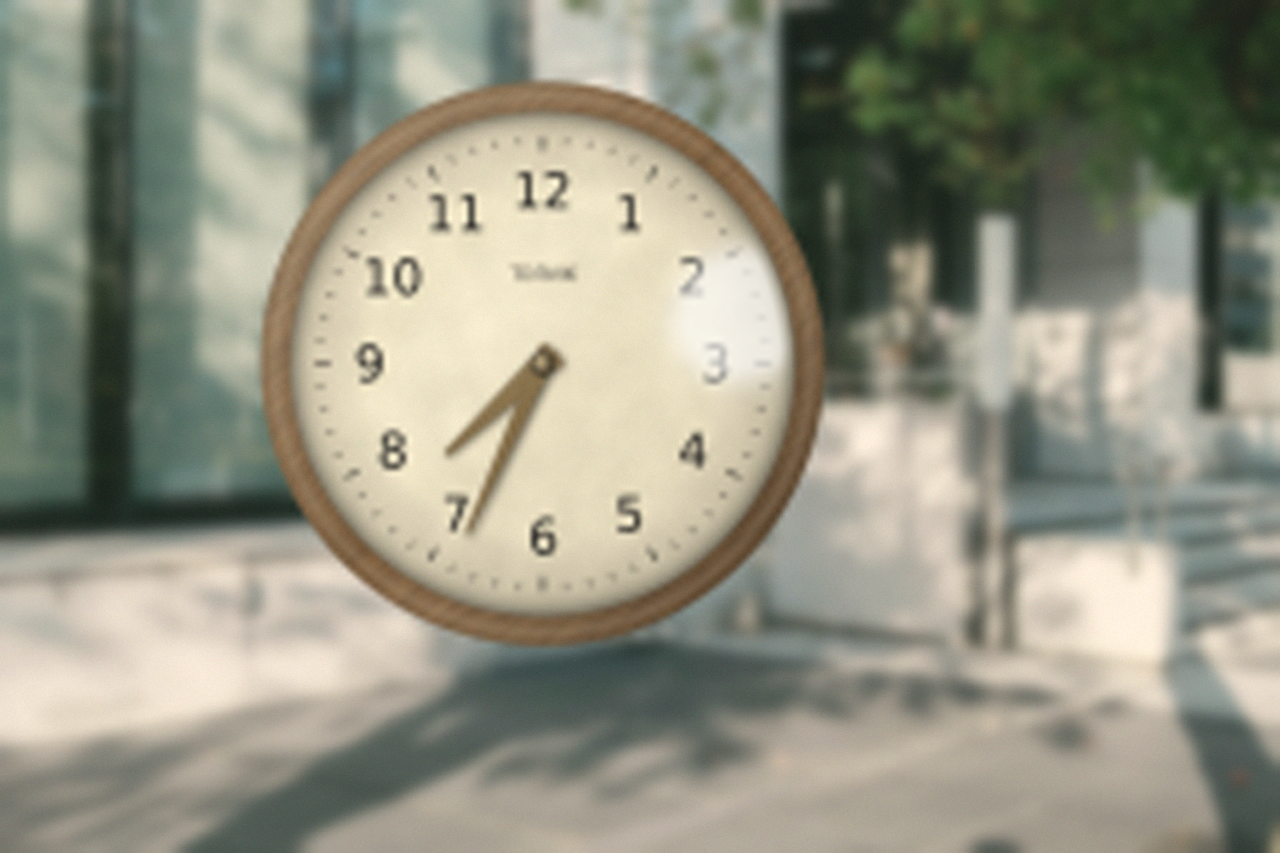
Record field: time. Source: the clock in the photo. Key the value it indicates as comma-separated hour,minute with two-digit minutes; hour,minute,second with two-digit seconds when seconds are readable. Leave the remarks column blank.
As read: 7,34
